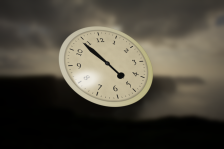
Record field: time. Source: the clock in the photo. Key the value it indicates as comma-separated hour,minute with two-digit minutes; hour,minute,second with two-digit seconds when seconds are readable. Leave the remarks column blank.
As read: 4,54
